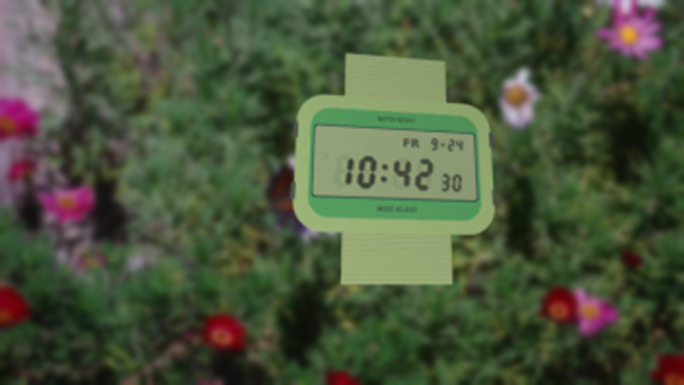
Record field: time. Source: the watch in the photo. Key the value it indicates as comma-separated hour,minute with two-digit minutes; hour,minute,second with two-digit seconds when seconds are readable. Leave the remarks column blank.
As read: 10,42,30
